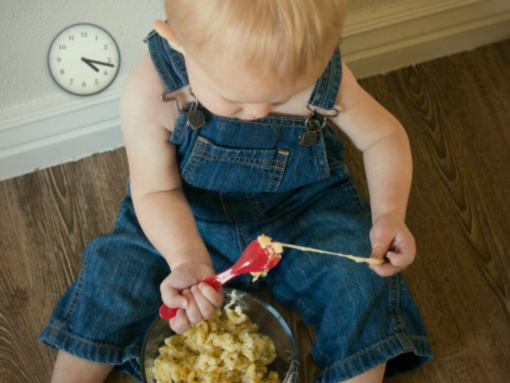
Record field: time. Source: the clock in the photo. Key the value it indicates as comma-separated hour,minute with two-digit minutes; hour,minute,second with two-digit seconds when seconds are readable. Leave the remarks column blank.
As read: 4,17
